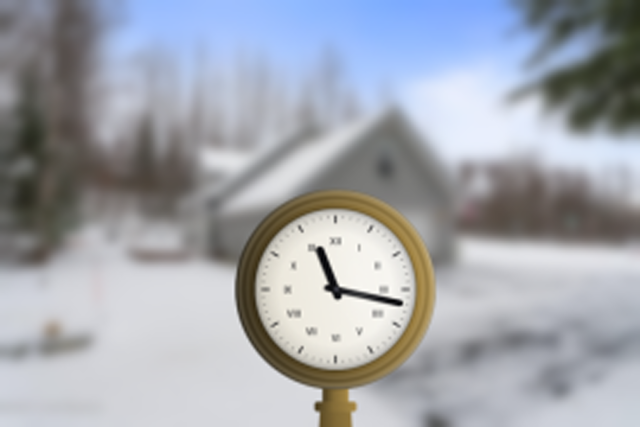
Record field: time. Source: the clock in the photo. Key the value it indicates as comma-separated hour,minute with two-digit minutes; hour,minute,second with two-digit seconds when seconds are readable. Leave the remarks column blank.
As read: 11,17
